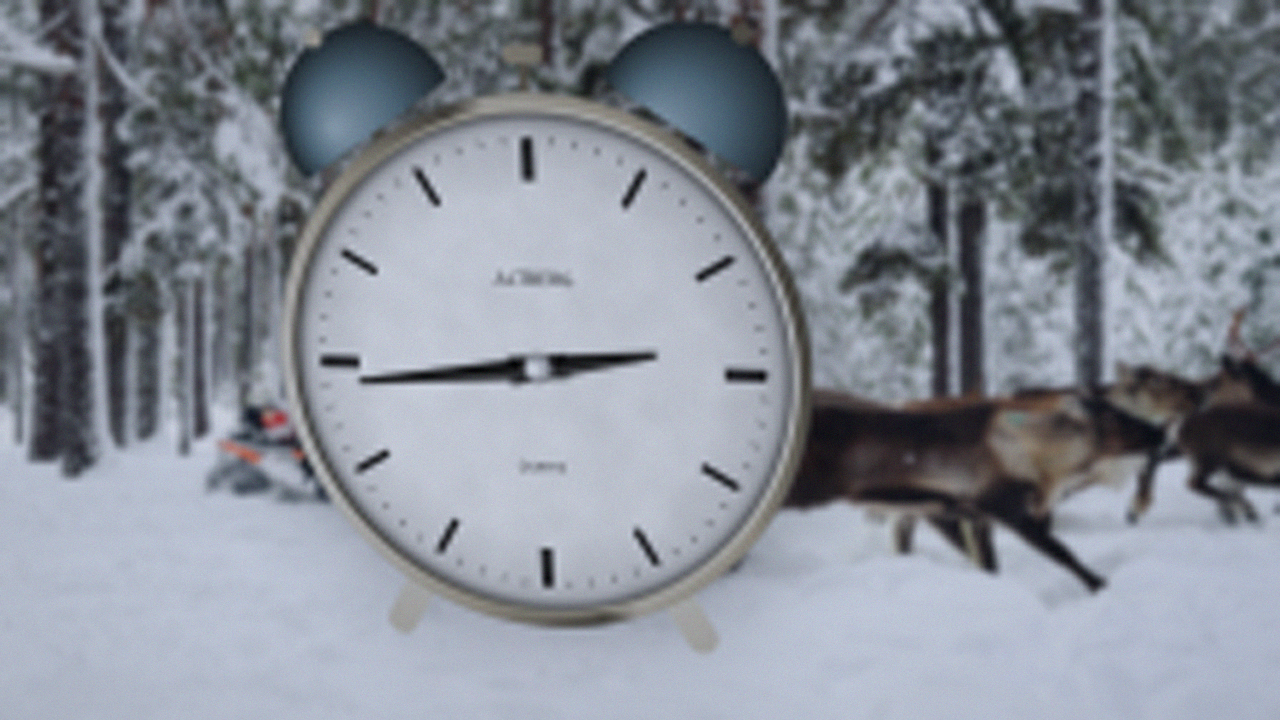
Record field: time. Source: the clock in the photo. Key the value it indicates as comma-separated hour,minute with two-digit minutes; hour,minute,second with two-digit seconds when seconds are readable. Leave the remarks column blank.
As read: 2,44
